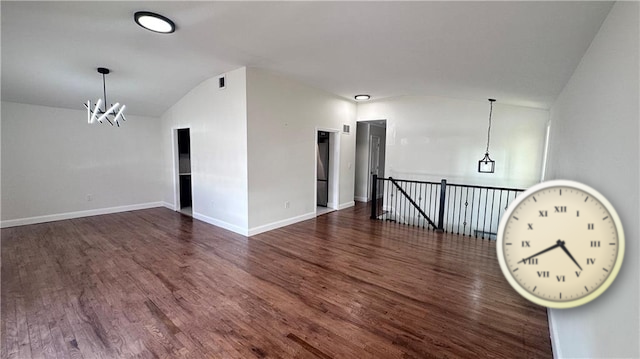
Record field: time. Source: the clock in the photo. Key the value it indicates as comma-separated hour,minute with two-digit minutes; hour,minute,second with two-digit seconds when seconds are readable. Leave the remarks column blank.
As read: 4,41
